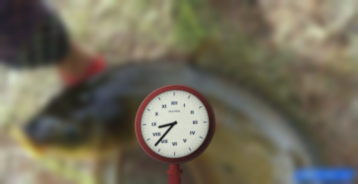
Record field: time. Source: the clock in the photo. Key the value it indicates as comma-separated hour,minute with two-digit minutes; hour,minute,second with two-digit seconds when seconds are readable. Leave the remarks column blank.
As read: 8,37
